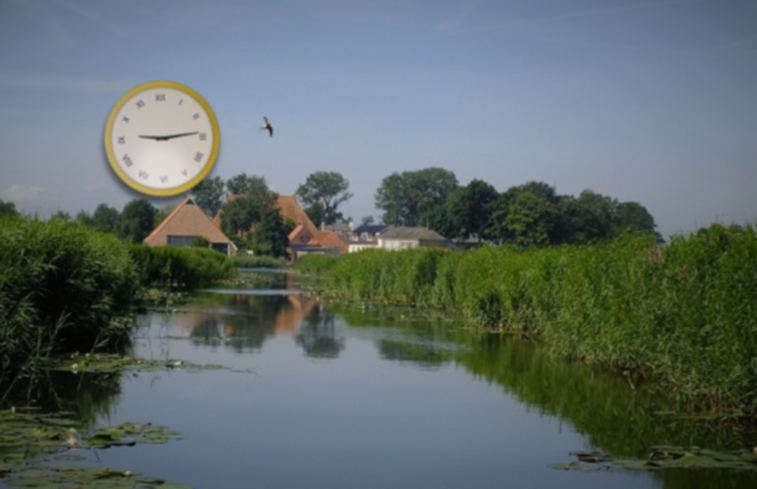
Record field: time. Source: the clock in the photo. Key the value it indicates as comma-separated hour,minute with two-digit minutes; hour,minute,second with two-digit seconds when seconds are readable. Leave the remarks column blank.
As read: 9,14
